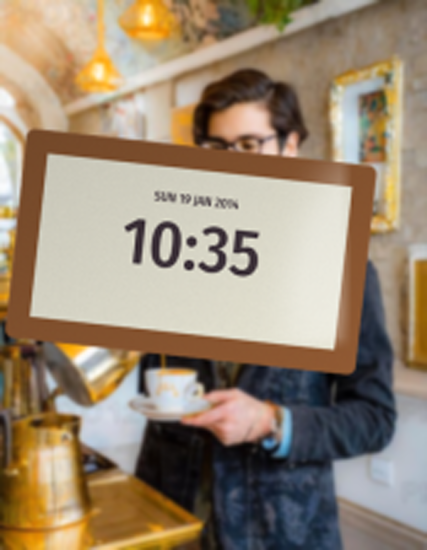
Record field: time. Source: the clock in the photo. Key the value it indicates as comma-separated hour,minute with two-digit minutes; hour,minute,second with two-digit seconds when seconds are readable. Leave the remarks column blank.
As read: 10,35
